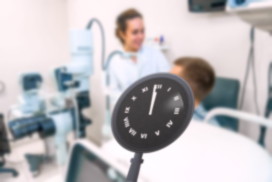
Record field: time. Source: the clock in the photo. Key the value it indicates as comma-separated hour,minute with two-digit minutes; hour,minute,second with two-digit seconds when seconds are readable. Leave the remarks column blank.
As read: 11,59
